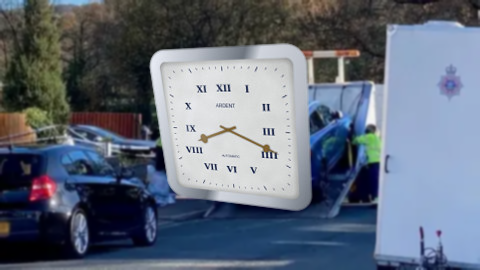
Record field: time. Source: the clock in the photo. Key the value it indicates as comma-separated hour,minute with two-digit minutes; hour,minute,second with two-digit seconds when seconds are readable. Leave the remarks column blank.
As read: 8,19
